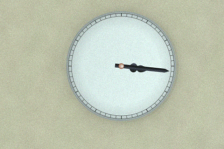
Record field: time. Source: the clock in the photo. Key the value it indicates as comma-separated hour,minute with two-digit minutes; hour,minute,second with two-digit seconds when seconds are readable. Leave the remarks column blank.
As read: 3,16
